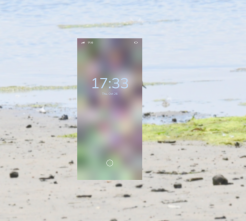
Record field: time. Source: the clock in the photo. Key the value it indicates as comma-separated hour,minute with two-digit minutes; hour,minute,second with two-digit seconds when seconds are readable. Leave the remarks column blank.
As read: 17,33
